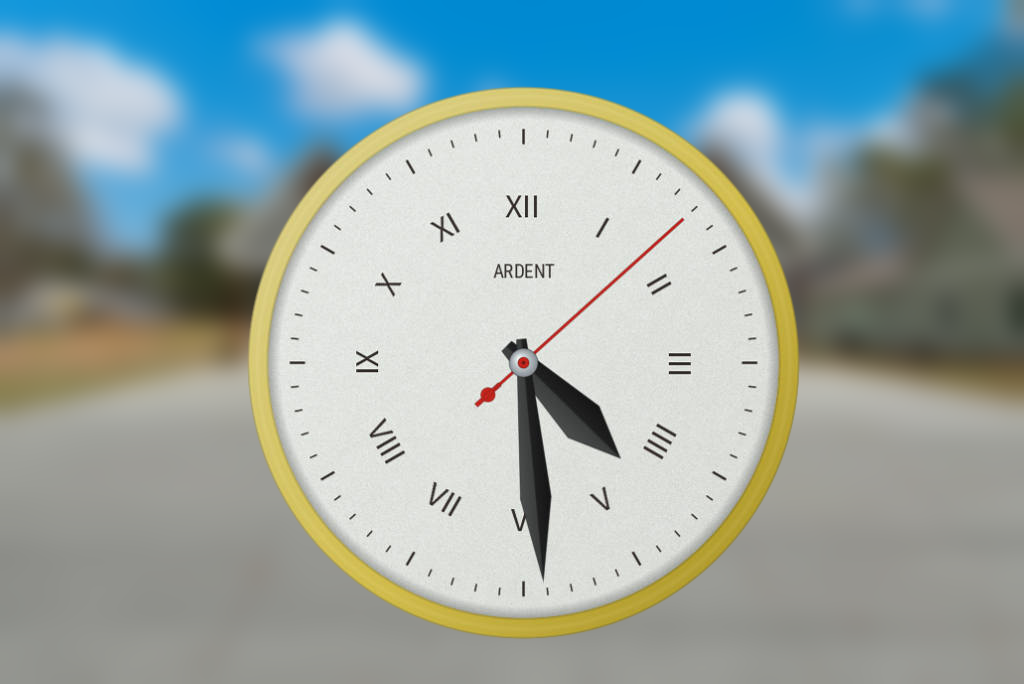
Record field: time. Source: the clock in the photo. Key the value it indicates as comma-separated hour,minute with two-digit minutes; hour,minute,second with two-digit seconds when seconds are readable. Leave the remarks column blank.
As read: 4,29,08
